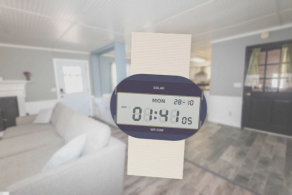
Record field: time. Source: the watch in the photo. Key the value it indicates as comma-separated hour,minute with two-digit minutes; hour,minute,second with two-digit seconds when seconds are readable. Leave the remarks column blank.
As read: 1,41,05
